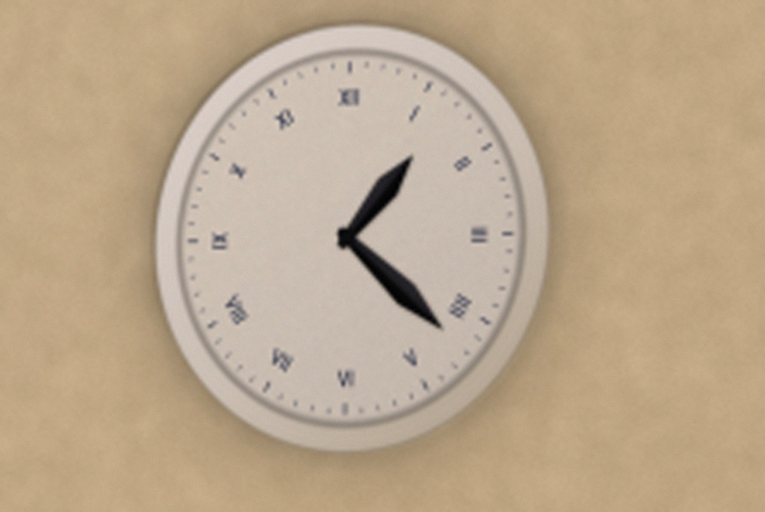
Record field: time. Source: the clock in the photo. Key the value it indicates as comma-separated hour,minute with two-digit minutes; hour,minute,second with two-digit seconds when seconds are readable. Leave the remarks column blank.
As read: 1,22
